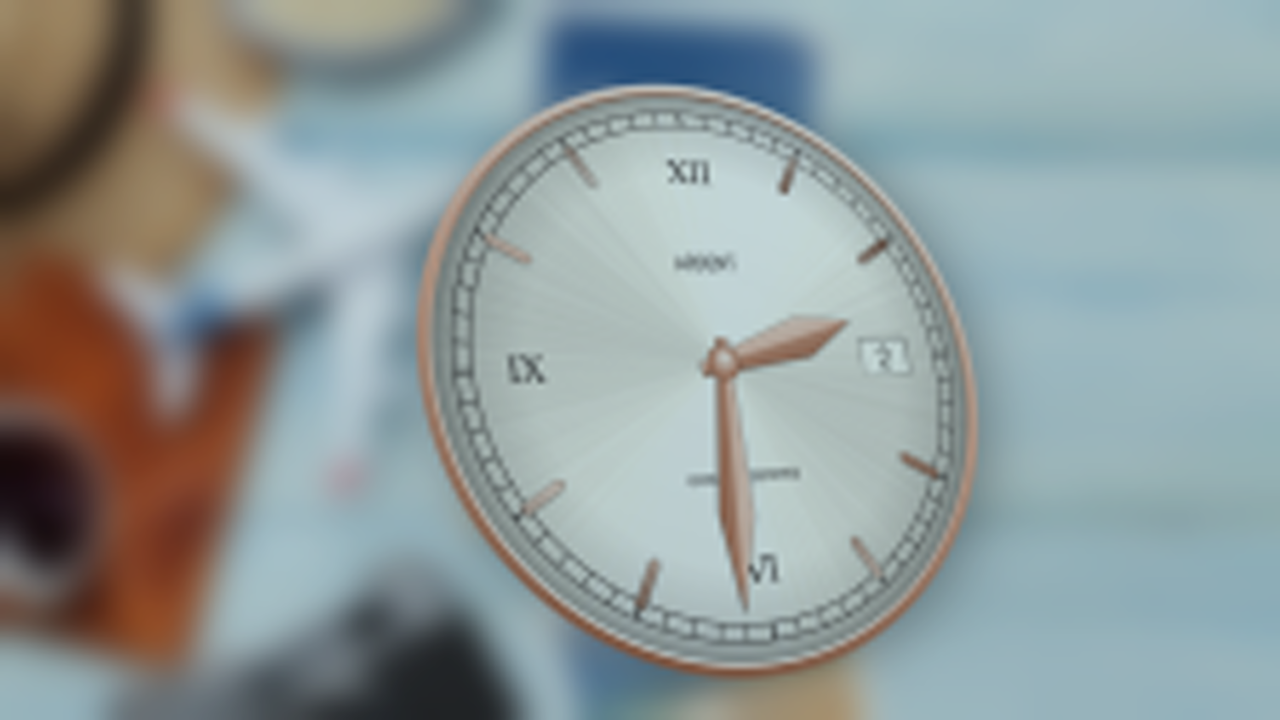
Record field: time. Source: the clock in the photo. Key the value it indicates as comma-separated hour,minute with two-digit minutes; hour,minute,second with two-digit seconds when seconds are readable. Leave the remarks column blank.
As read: 2,31
